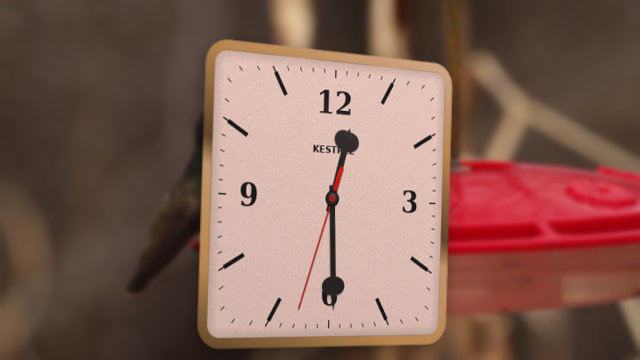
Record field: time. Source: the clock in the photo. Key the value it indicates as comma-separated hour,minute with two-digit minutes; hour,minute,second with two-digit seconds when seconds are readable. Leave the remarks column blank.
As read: 12,29,33
